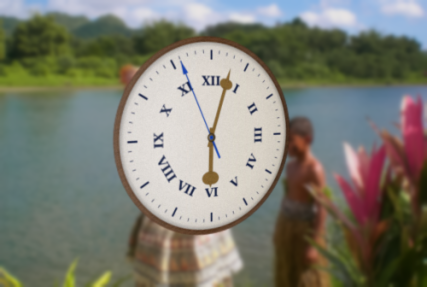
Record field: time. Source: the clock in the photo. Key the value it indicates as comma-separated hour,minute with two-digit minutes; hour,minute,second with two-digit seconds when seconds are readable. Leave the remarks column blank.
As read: 6,02,56
